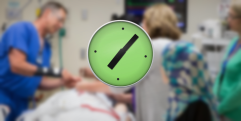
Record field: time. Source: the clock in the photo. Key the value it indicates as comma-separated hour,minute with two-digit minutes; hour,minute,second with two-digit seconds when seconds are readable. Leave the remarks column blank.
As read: 7,06
